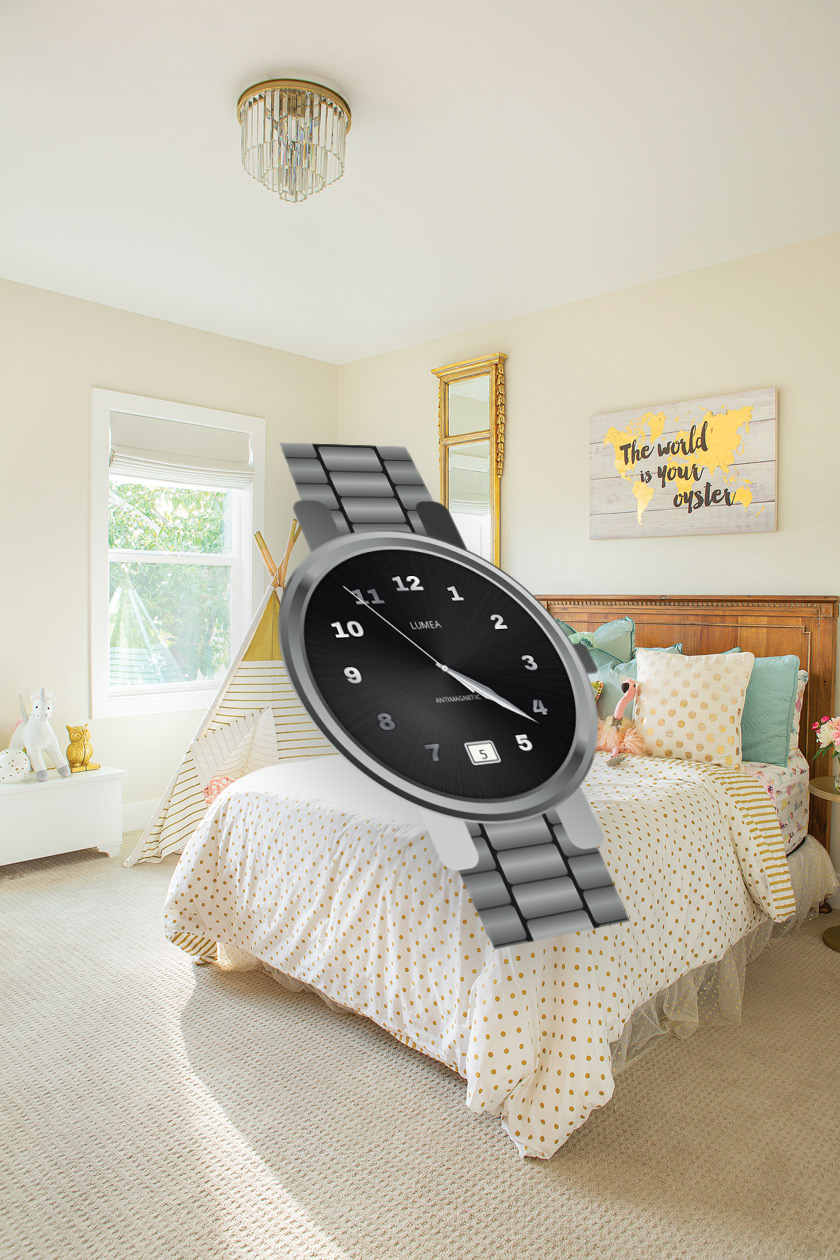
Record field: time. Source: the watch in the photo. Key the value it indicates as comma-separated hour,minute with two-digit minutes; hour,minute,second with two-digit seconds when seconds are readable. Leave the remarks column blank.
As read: 4,21,54
